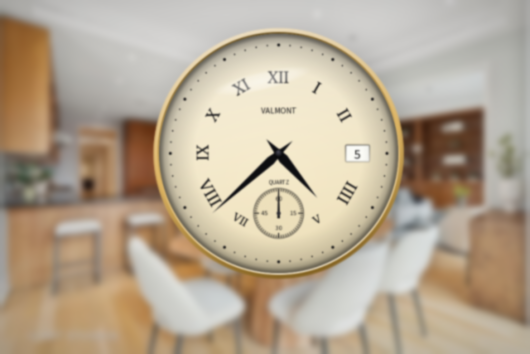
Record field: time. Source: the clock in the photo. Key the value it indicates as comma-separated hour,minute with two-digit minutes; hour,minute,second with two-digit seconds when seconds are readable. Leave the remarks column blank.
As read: 4,38
